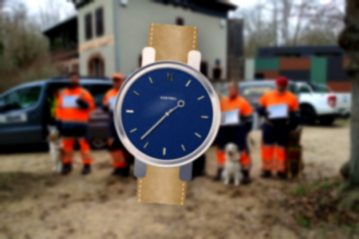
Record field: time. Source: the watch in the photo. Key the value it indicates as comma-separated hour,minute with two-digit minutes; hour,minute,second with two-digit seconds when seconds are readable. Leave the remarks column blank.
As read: 1,37
